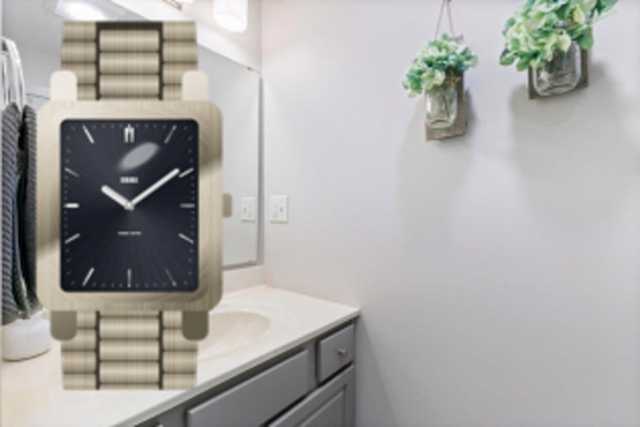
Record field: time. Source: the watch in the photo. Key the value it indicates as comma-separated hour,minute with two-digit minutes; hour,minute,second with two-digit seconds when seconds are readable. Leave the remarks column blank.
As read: 10,09
